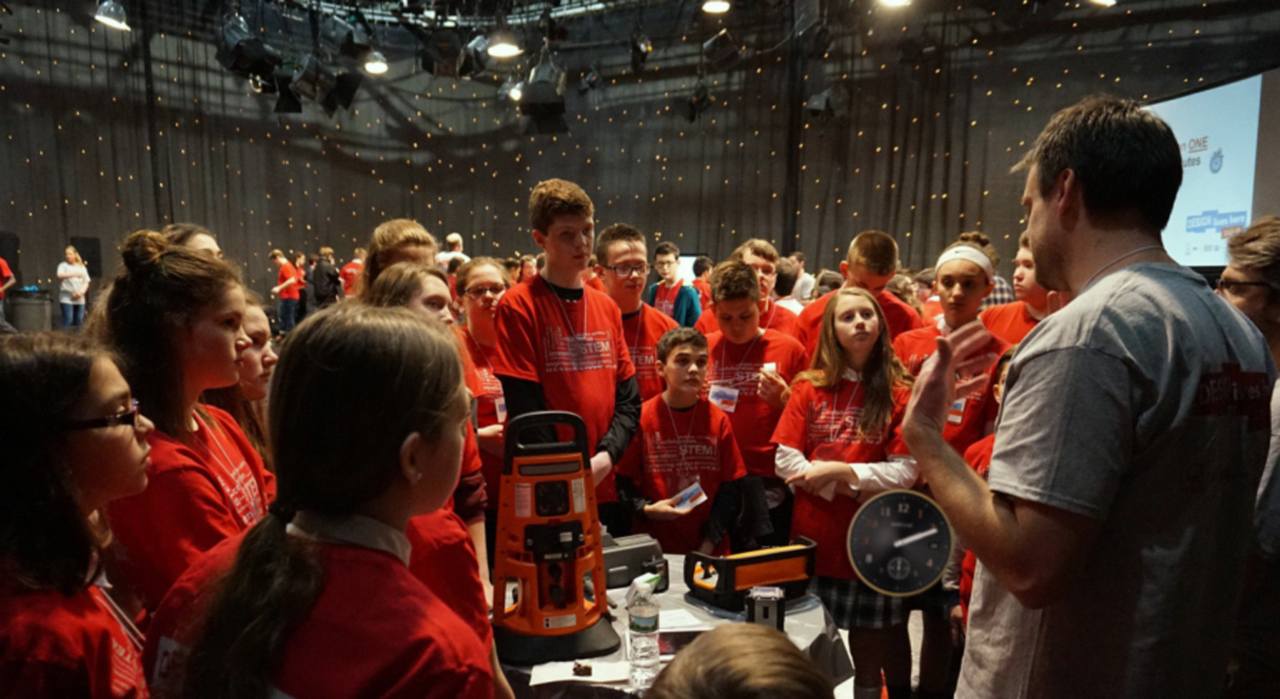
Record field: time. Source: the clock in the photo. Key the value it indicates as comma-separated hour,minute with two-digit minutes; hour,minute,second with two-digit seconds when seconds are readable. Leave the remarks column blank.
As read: 2,11
